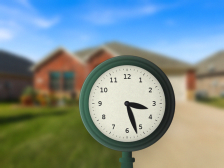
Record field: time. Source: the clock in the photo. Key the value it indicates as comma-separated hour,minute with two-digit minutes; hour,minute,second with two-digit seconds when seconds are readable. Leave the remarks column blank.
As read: 3,27
